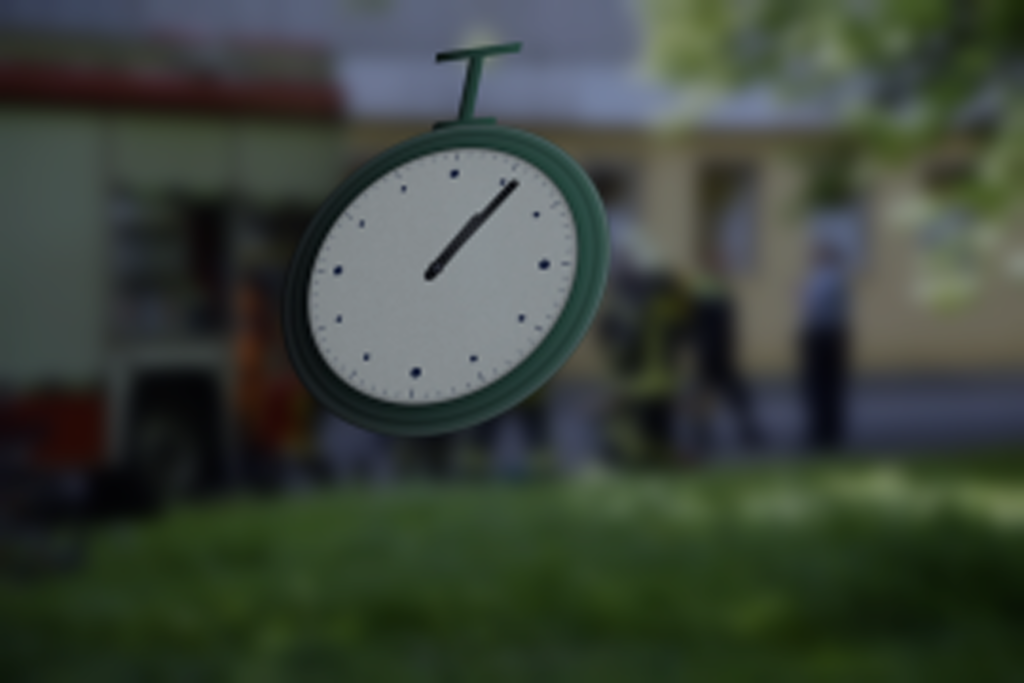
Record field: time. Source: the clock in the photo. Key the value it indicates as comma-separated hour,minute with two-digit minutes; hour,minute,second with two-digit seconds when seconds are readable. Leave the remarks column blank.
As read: 1,06
